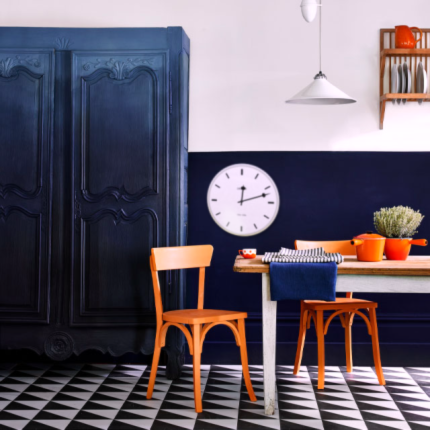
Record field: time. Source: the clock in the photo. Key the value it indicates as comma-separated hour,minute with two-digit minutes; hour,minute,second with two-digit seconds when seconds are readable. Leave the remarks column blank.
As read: 12,12
